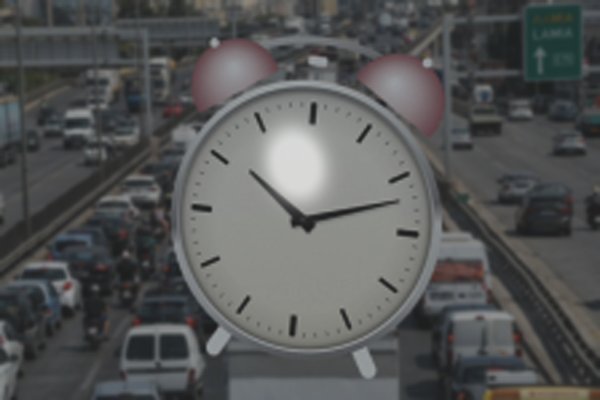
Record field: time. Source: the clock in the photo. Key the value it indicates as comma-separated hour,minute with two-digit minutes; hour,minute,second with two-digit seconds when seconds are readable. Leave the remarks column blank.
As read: 10,12
